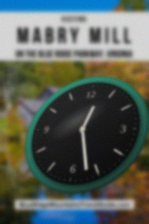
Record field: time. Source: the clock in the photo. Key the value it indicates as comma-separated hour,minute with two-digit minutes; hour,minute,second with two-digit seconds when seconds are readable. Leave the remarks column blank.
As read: 12,27
